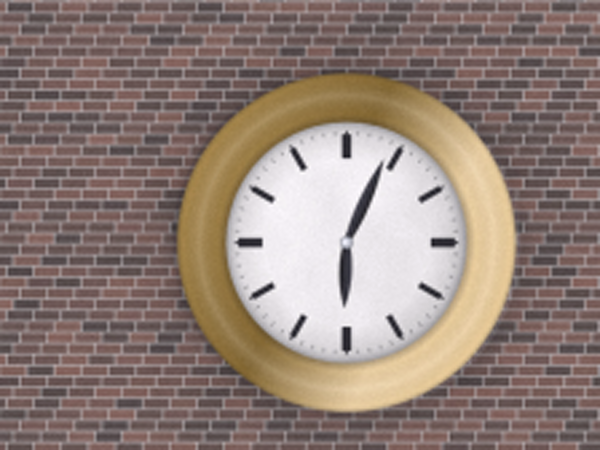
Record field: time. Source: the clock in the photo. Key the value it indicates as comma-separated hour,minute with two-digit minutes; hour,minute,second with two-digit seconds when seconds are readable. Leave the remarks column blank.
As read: 6,04
